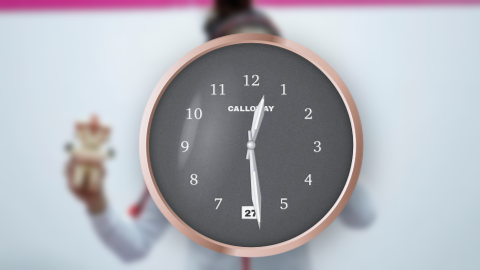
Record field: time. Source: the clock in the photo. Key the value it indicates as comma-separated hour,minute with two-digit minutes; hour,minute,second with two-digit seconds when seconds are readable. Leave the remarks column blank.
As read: 12,29
